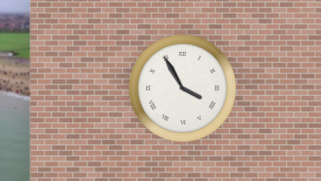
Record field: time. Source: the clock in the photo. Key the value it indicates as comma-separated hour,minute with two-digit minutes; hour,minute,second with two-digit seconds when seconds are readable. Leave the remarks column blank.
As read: 3,55
